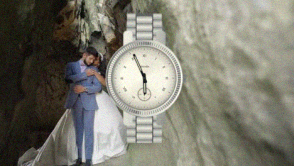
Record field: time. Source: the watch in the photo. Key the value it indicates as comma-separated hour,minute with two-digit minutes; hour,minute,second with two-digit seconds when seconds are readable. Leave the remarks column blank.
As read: 5,56
